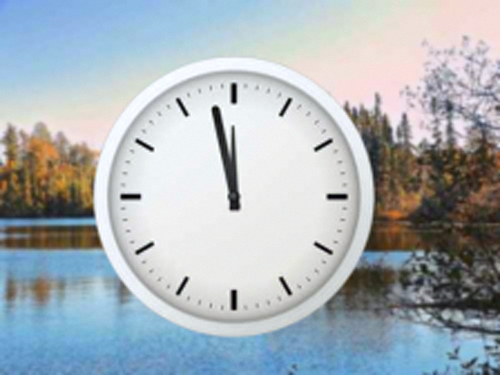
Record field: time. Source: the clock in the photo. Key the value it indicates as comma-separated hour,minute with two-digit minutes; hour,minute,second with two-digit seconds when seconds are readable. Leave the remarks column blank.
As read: 11,58
